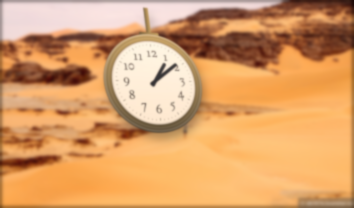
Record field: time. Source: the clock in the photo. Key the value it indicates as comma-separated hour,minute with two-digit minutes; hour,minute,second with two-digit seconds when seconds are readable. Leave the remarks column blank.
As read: 1,09
